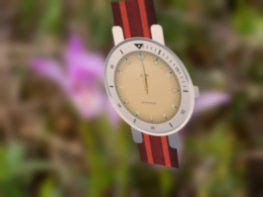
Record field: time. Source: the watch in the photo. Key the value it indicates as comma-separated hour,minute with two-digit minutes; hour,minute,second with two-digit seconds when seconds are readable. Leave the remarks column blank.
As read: 12,00
